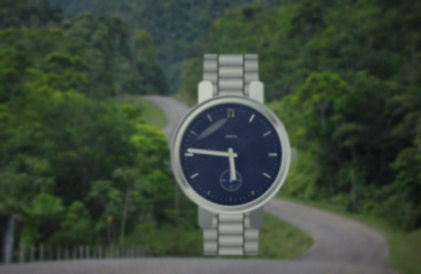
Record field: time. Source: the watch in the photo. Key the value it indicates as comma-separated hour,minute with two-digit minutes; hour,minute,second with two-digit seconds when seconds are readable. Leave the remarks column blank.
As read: 5,46
